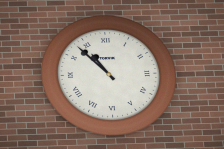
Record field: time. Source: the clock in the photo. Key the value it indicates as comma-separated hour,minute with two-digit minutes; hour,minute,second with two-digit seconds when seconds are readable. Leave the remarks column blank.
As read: 10,53
